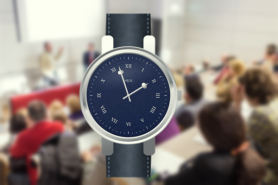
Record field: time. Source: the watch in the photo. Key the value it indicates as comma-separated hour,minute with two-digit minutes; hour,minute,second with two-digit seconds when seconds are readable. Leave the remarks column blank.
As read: 1,57
